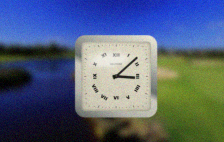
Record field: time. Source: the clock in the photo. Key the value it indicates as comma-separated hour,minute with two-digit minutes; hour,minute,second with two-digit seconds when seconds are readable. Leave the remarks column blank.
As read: 3,08
